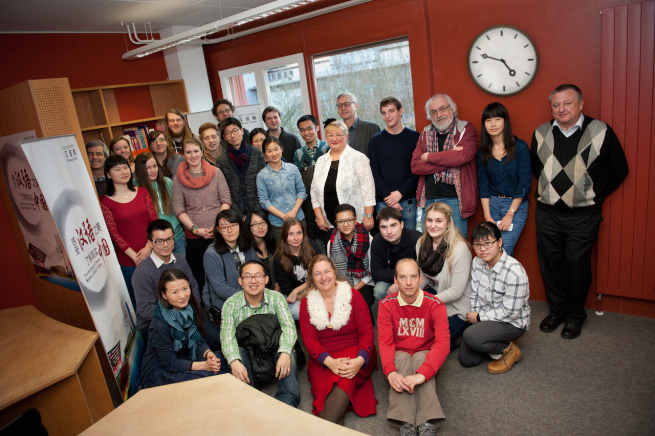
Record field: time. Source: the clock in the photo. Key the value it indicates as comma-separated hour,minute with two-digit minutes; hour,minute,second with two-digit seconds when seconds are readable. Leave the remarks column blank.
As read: 4,48
